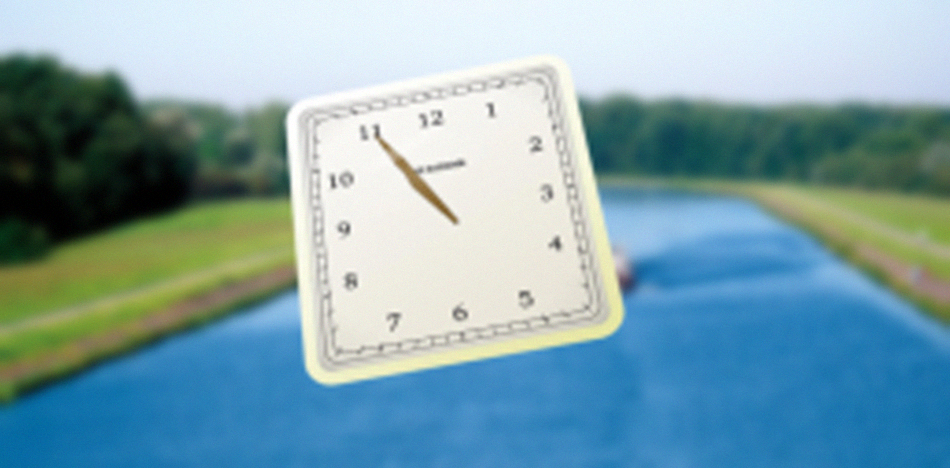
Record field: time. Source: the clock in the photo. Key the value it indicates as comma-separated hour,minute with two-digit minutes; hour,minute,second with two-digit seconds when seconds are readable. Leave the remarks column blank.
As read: 10,55
